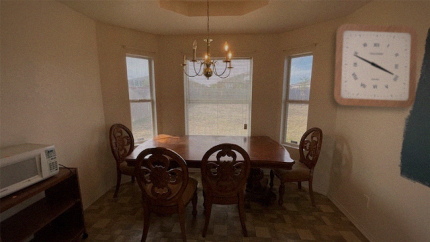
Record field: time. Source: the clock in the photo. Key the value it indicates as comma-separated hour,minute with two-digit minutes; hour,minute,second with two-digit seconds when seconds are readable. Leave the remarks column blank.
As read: 3,49
